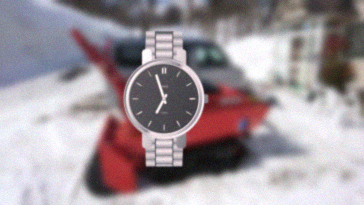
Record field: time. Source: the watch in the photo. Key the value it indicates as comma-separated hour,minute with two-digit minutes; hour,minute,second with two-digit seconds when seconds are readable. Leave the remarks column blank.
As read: 6,57
